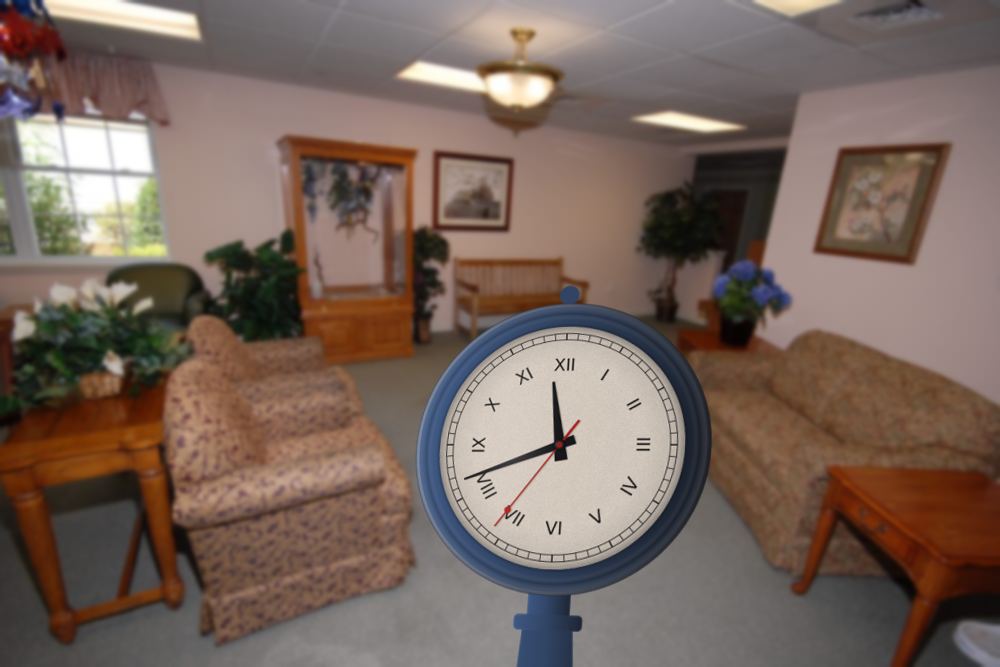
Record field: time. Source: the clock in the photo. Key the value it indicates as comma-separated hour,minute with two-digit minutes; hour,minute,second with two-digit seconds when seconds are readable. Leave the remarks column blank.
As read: 11,41,36
